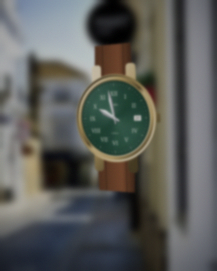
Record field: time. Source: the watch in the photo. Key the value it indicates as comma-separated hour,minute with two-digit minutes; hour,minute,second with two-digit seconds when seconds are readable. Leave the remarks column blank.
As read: 9,58
